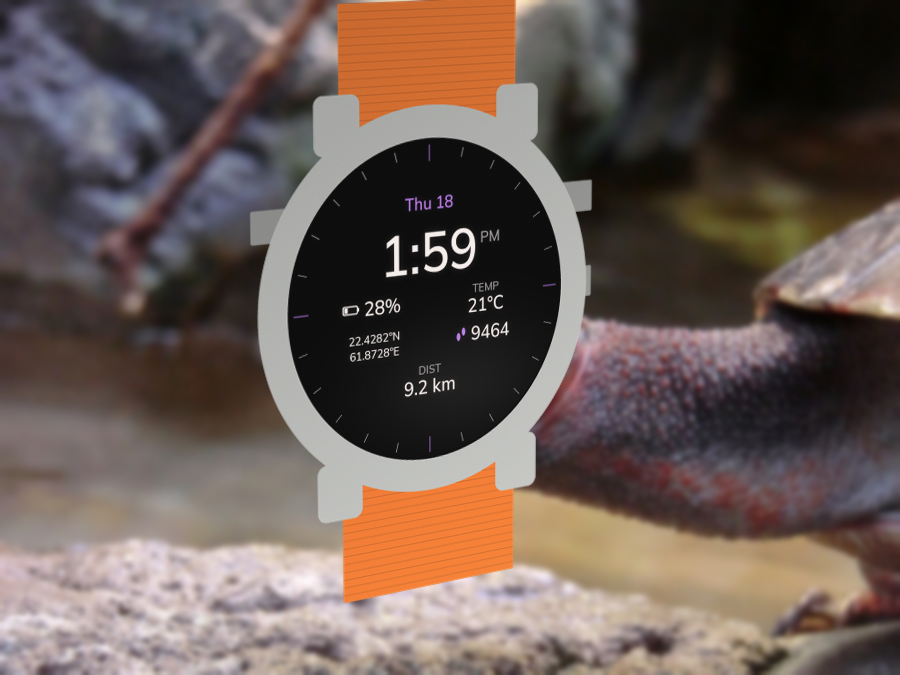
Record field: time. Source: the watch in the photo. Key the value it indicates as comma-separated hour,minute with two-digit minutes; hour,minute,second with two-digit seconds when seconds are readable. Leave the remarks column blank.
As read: 1,59
